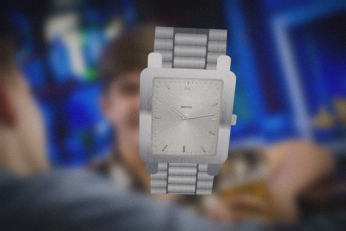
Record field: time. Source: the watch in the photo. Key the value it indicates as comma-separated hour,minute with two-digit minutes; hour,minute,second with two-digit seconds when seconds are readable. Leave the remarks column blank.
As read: 10,13
